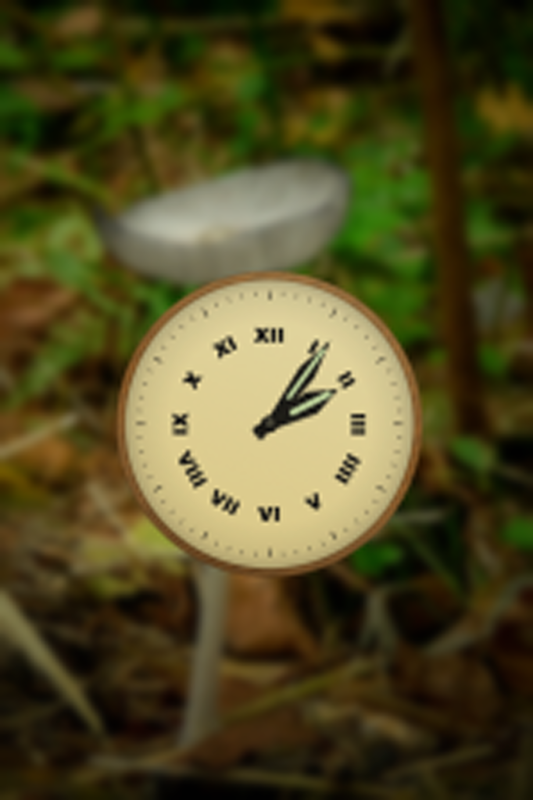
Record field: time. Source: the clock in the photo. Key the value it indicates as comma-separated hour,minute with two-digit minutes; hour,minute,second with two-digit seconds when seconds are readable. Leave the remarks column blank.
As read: 2,06
